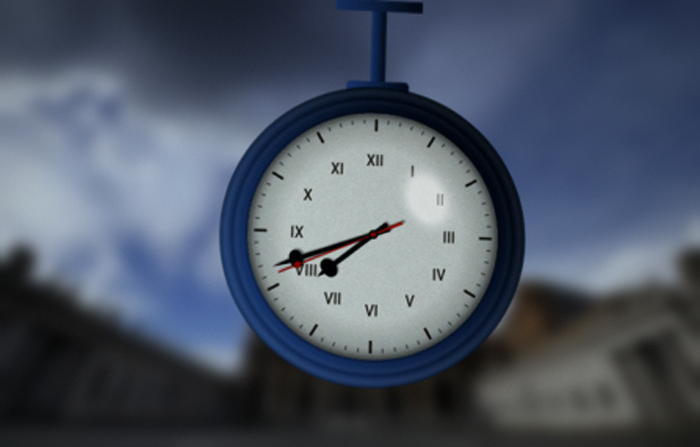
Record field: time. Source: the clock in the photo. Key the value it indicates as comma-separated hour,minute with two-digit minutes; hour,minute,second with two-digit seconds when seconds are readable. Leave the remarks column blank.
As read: 7,41,41
